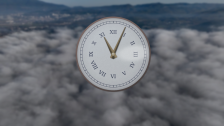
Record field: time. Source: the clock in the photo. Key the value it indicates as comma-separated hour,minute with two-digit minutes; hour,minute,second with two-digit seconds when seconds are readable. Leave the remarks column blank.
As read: 11,04
